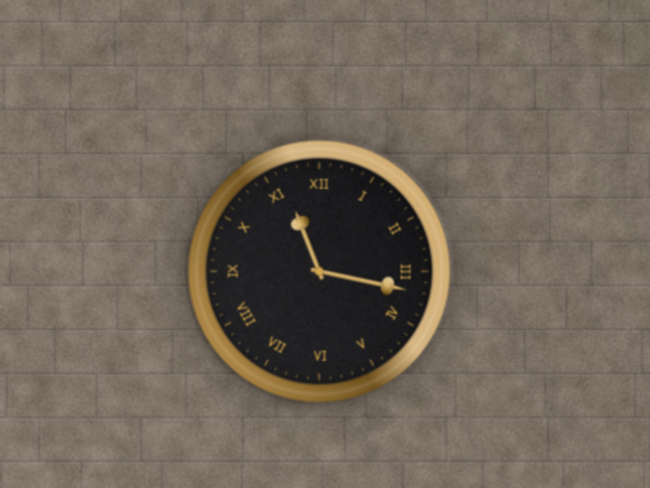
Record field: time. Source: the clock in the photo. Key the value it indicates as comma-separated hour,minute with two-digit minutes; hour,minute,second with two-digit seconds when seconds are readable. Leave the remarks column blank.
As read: 11,17
